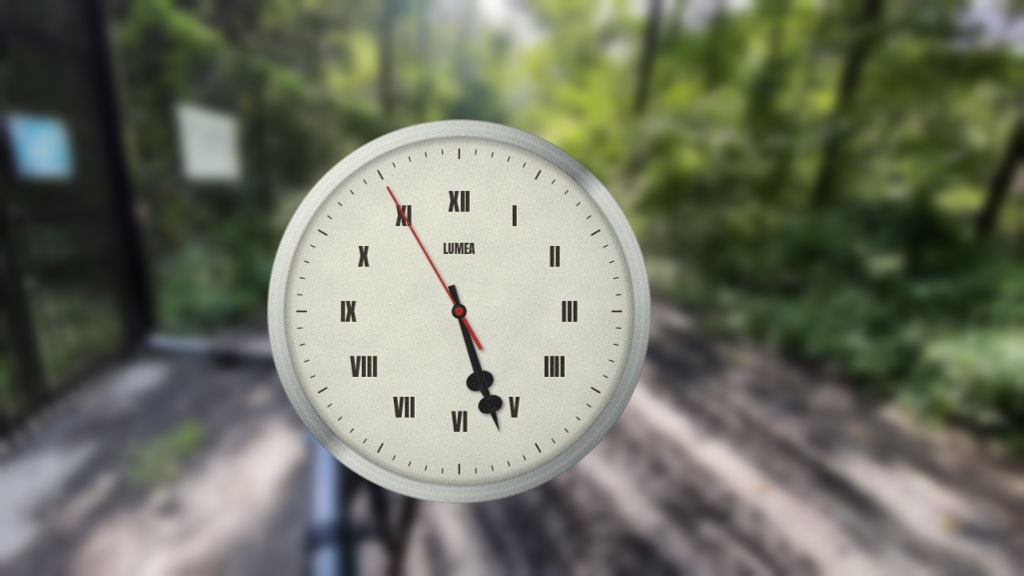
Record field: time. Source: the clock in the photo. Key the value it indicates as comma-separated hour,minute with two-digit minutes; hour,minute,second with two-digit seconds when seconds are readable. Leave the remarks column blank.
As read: 5,26,55
